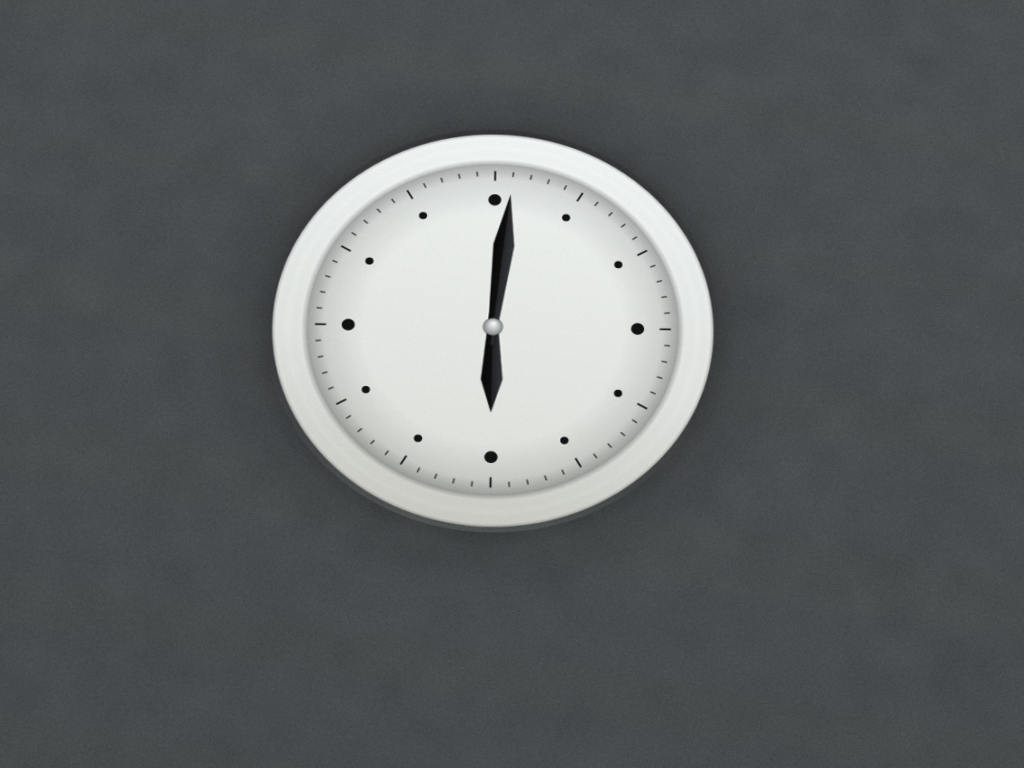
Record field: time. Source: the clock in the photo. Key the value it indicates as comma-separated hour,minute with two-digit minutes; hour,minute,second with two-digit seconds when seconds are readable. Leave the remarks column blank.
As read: 6,01
